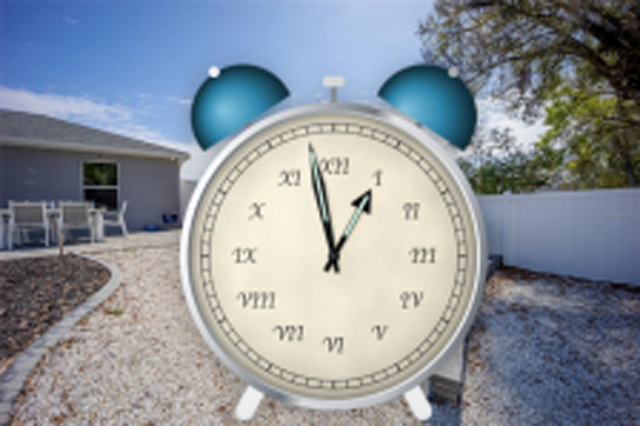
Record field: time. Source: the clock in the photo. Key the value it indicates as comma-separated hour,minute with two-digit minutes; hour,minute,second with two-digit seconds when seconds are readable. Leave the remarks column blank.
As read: 12,58
